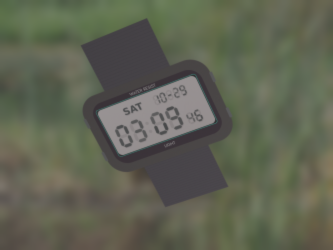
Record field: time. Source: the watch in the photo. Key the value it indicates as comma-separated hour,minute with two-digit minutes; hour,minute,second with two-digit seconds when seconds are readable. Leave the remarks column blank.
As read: 3,09,46
